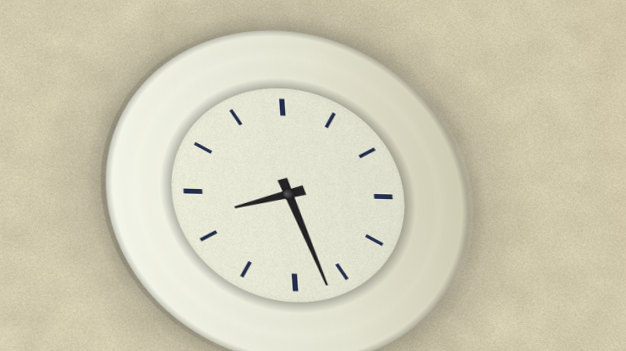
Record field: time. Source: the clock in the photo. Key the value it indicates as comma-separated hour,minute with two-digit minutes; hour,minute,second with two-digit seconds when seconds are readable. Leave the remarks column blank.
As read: 8,27
